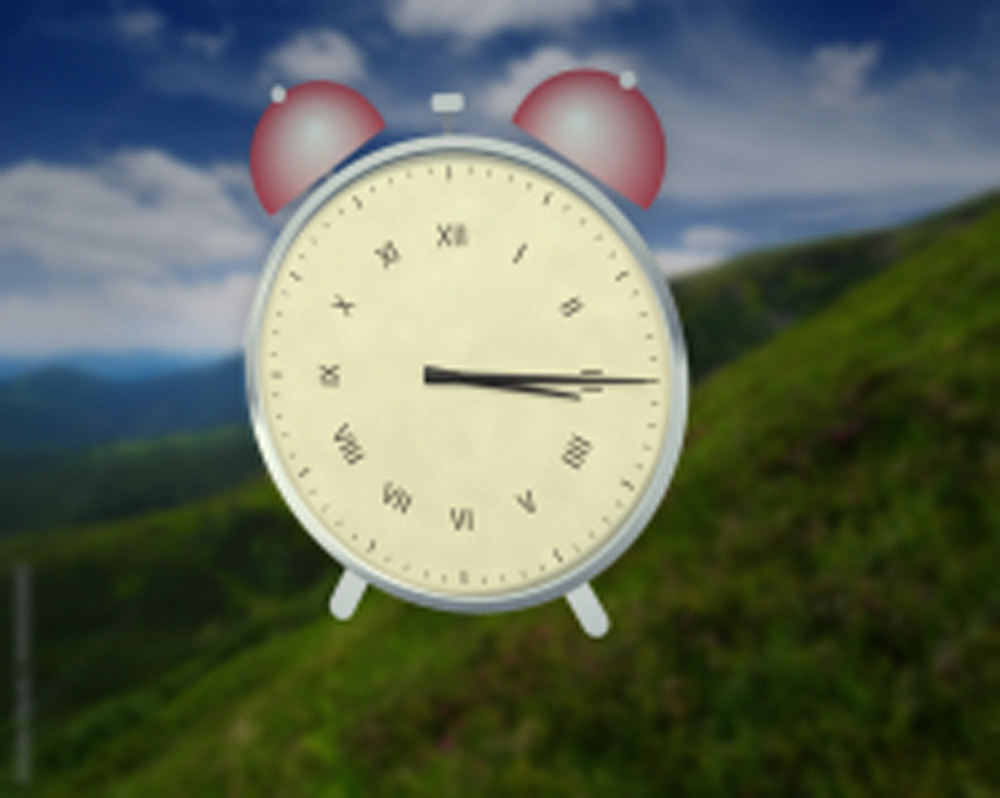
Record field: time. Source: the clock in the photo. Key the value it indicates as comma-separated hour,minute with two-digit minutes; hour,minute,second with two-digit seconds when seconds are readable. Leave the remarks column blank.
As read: 3,15
